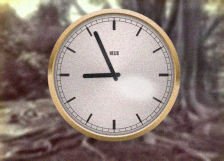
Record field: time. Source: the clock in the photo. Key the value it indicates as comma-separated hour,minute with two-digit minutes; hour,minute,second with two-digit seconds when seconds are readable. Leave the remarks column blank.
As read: 8,56
